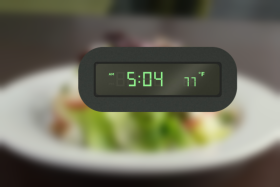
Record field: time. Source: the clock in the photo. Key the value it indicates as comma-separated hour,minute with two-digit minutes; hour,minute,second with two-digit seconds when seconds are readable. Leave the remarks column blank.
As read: 5,04
